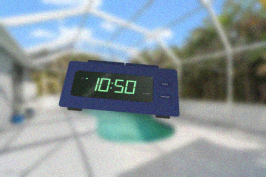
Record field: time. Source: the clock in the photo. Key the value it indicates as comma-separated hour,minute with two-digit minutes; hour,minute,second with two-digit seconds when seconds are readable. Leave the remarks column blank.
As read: 10,50
